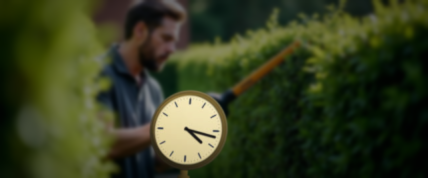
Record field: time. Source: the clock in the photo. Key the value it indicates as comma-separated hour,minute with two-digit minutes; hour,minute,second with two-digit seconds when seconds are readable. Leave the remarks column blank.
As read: 4,17
